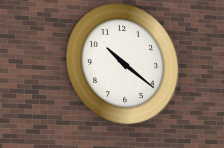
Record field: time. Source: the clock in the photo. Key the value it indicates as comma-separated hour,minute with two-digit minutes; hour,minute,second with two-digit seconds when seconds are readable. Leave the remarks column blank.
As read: 10,21
